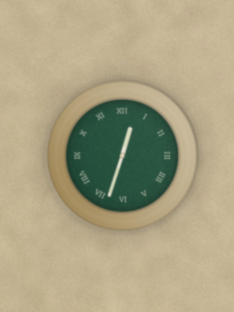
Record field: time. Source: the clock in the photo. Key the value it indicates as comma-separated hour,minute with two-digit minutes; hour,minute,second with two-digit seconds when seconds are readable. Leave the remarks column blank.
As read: 12,33
